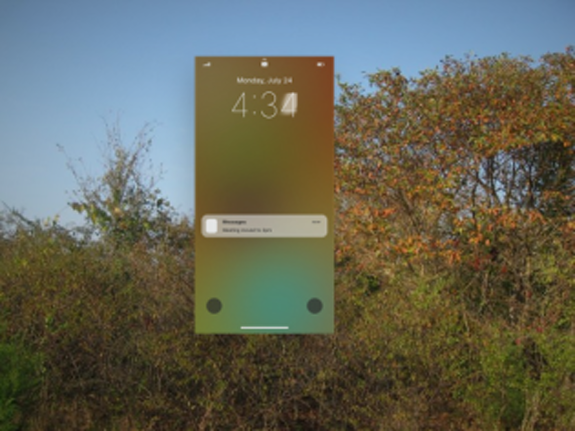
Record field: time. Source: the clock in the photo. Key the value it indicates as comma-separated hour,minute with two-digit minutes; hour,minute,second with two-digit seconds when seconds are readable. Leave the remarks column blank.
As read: 4,34
